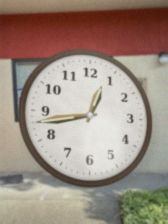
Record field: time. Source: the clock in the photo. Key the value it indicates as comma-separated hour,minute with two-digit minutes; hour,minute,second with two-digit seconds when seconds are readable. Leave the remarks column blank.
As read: 12,43
